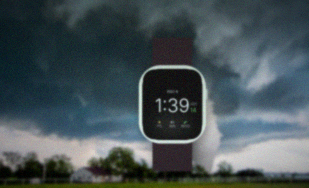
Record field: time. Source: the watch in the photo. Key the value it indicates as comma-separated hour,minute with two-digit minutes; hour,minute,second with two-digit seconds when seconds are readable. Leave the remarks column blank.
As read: 1,39
